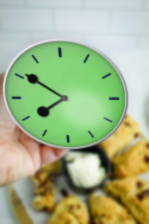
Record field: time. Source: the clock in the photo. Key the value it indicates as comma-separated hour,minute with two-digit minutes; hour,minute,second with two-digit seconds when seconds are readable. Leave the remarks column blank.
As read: 7,51
